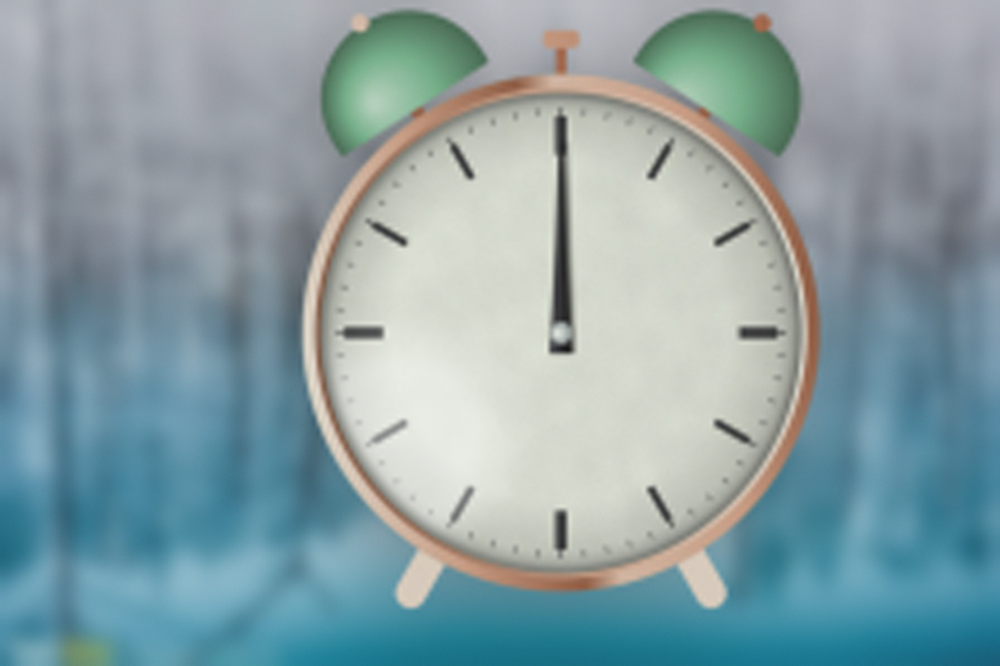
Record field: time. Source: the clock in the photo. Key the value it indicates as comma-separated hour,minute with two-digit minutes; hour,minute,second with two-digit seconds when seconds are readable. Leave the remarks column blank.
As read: 12,00
